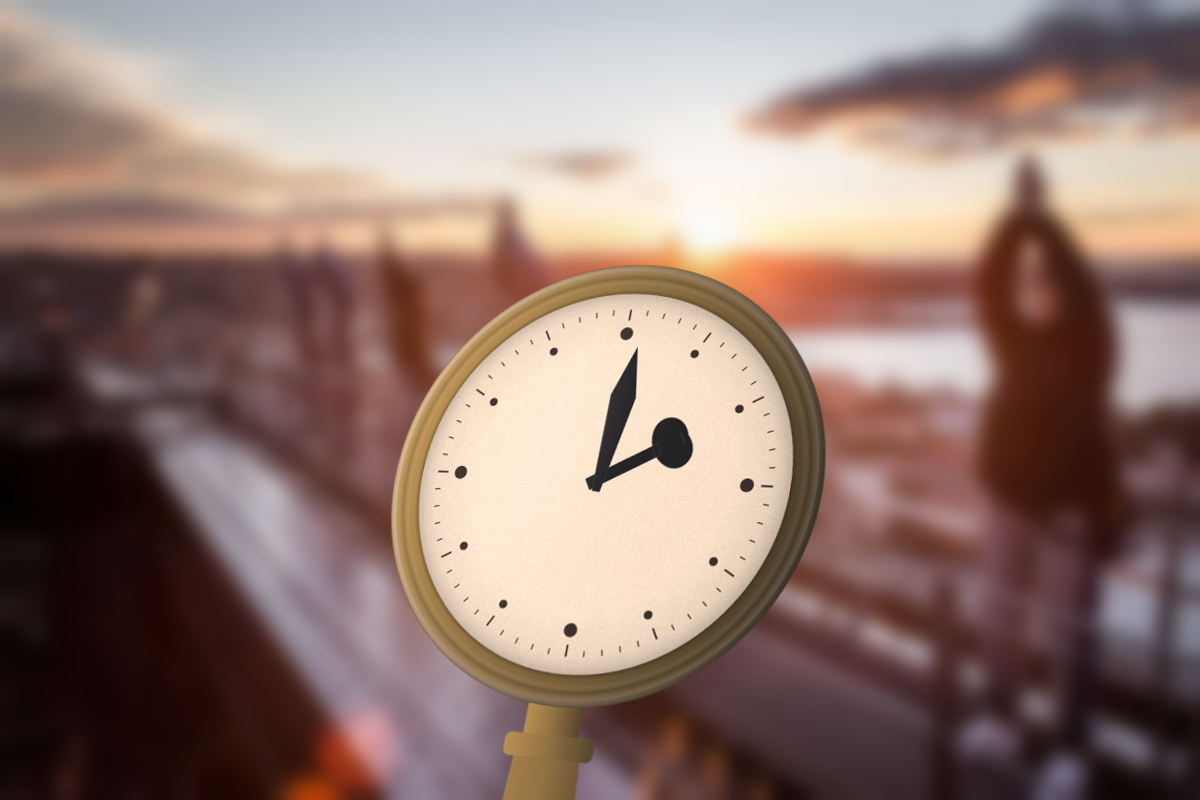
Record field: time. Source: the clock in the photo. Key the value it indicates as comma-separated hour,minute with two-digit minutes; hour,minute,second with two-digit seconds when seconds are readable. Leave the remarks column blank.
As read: 2,01
